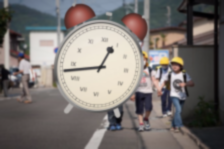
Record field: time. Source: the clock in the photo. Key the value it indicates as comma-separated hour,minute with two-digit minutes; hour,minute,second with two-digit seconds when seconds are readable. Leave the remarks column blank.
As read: 12,43
